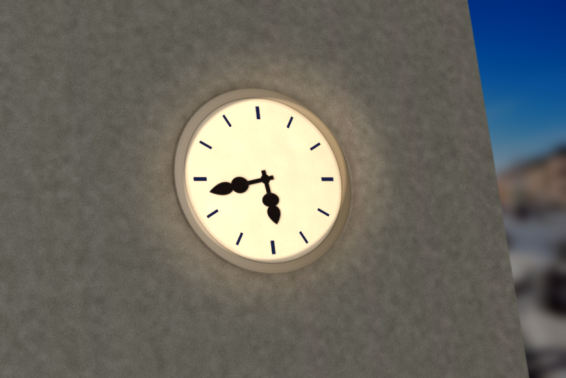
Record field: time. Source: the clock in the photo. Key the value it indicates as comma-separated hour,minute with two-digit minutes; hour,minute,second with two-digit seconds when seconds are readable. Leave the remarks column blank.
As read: 5,43
